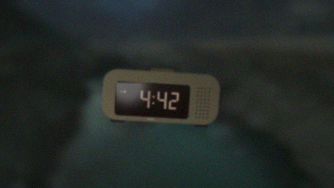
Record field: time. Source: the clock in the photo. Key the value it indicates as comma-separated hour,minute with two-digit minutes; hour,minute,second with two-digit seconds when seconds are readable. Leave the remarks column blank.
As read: 4,42
